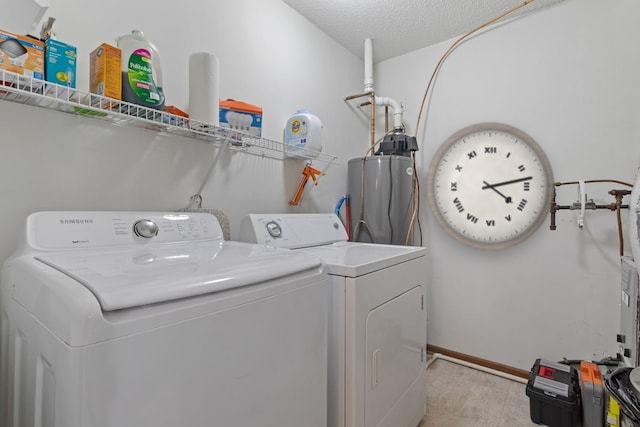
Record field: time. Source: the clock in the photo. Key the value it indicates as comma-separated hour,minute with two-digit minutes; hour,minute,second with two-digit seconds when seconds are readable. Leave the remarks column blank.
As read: 4,13
